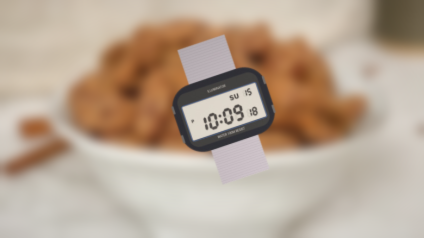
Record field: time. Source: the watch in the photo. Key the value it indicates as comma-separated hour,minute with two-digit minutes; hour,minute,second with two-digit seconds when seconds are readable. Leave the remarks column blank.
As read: 10,09,18
